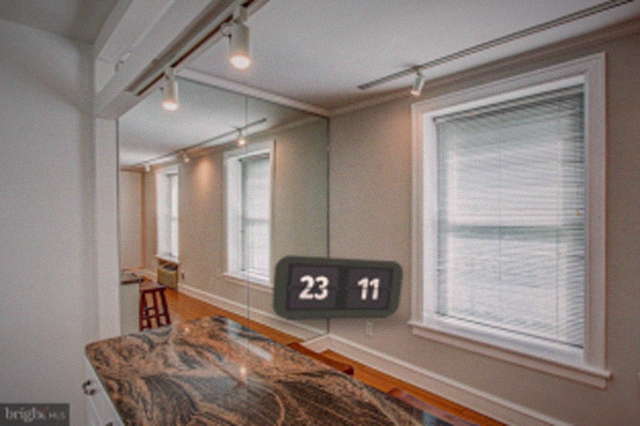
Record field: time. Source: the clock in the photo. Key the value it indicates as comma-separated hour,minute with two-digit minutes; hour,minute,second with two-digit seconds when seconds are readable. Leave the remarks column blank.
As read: 23,11
